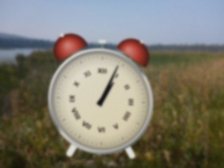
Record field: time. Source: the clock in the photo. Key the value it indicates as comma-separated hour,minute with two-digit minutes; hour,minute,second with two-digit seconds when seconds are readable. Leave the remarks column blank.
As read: 1,04
